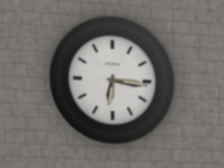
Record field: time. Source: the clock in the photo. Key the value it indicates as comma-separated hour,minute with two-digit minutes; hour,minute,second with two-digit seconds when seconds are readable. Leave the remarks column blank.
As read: 6,16
